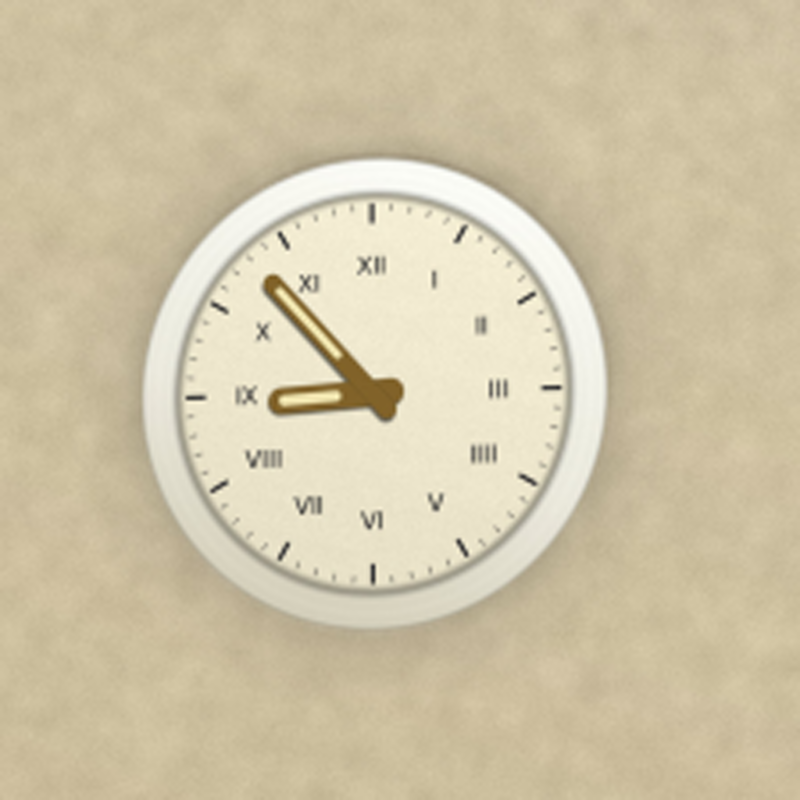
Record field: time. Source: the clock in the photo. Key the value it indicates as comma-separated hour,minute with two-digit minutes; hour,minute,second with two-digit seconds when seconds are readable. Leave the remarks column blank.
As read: 8,53
